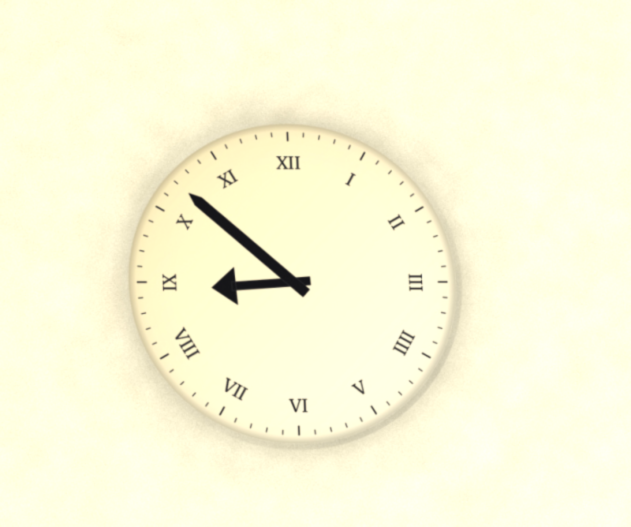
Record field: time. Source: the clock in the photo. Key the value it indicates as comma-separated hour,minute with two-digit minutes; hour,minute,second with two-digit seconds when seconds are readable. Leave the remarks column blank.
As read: 8,52
